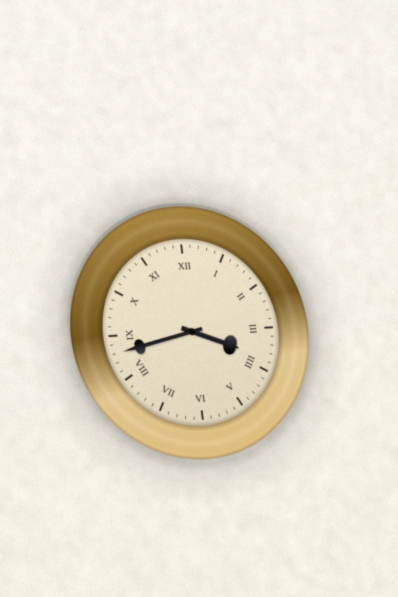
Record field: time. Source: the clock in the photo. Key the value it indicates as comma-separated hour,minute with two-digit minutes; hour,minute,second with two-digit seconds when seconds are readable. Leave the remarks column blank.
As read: 3,43
